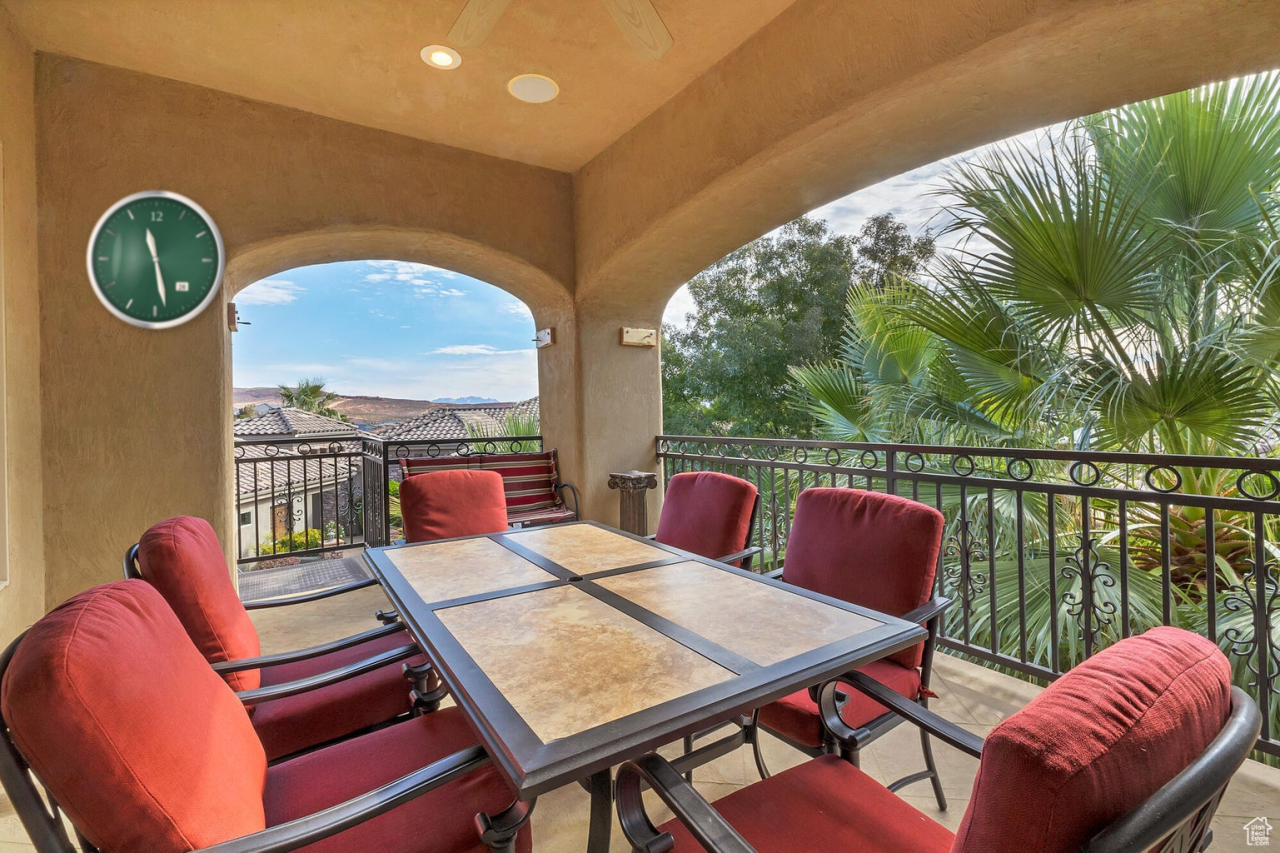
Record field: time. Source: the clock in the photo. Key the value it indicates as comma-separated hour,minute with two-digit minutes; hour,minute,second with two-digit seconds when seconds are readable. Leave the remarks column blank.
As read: 11,28
